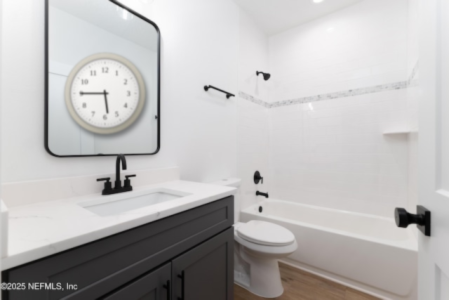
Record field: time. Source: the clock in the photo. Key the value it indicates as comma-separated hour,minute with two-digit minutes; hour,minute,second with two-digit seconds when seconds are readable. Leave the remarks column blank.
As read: 5,45
